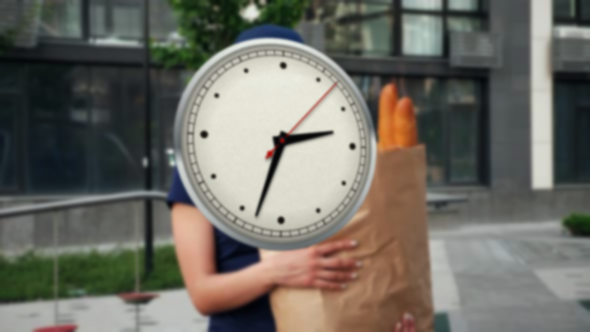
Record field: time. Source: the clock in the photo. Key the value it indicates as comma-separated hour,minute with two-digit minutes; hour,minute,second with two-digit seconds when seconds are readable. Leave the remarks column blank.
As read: 2,33,07
